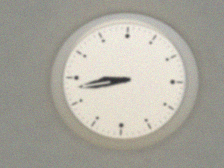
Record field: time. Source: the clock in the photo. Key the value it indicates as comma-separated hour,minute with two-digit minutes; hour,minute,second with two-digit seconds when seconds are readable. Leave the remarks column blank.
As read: 8,43
